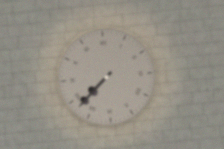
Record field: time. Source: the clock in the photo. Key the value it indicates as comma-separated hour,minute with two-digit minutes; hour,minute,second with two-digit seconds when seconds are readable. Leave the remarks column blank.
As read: 7,38
